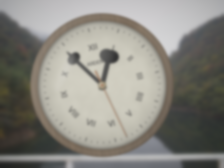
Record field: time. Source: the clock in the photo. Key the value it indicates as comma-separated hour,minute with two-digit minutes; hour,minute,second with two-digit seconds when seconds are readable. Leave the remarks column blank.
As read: 12,54,28
